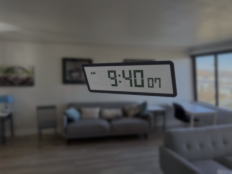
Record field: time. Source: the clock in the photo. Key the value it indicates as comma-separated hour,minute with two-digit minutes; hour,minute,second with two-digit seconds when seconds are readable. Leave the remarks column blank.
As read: 9,40,07
